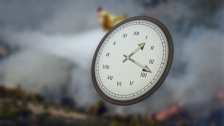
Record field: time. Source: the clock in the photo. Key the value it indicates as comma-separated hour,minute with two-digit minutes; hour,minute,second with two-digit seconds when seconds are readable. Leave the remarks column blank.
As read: 1,18
